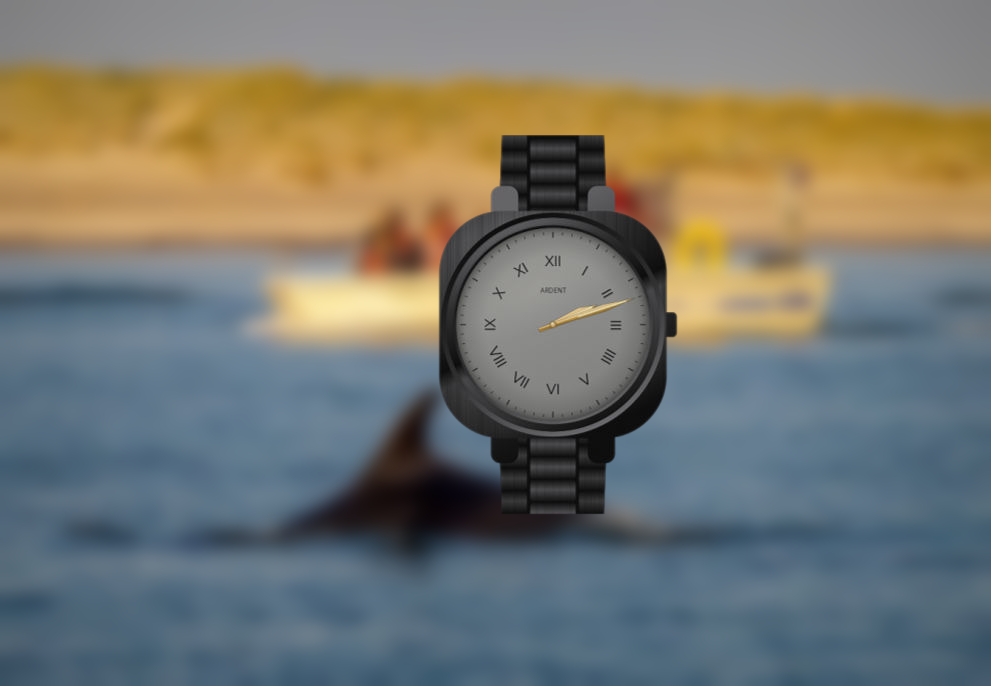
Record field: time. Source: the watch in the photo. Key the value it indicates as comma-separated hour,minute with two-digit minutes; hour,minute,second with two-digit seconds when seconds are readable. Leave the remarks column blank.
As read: 2,12
